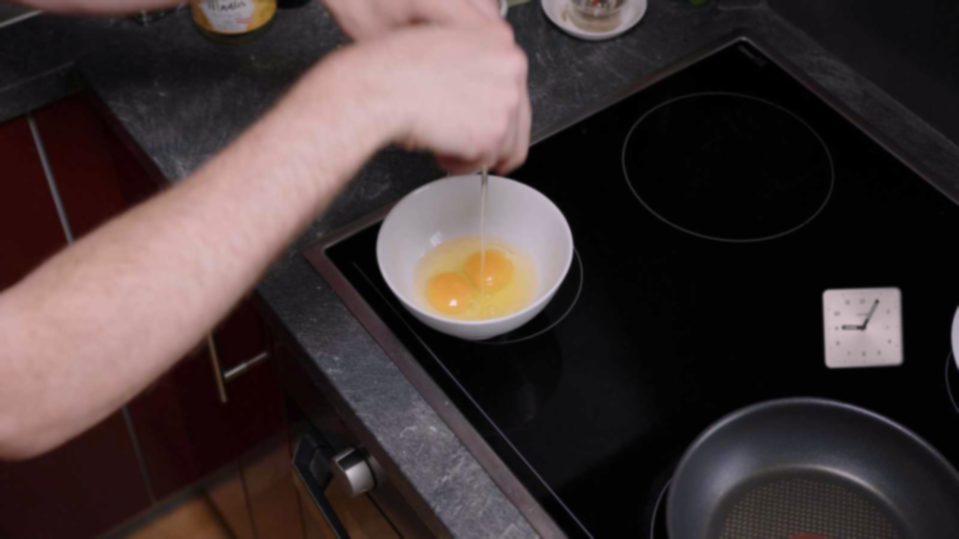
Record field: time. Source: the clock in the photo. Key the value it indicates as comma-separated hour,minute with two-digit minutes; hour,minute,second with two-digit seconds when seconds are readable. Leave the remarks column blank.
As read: 9,05
